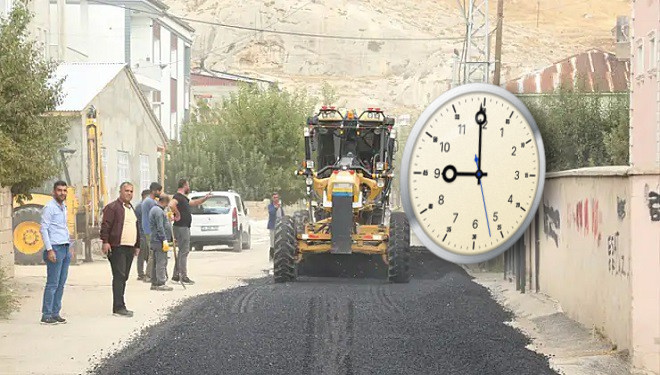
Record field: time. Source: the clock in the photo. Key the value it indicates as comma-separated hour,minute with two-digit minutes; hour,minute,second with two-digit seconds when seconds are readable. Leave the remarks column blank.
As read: 8,59,27
